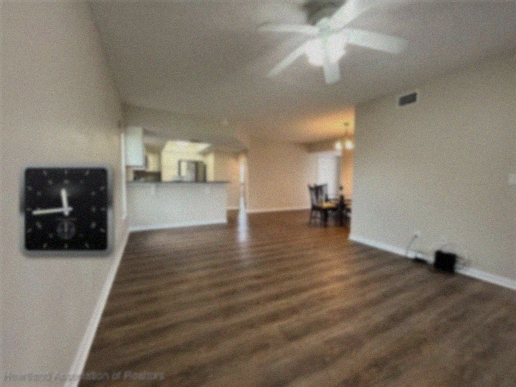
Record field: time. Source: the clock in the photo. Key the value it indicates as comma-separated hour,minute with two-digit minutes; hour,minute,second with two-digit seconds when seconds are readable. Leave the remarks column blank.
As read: 11,44
